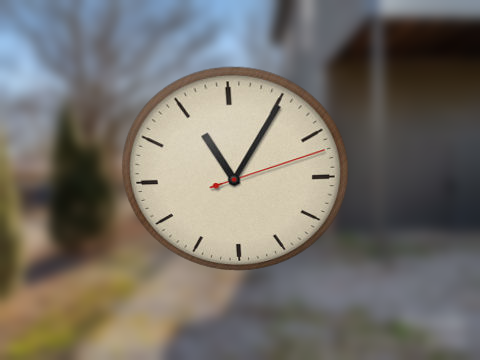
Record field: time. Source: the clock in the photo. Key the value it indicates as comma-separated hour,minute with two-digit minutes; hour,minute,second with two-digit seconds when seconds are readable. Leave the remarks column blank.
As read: 11,05,12
